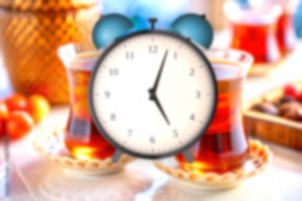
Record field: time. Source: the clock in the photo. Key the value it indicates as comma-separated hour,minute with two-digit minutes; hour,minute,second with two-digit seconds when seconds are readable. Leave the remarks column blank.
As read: 5,03
